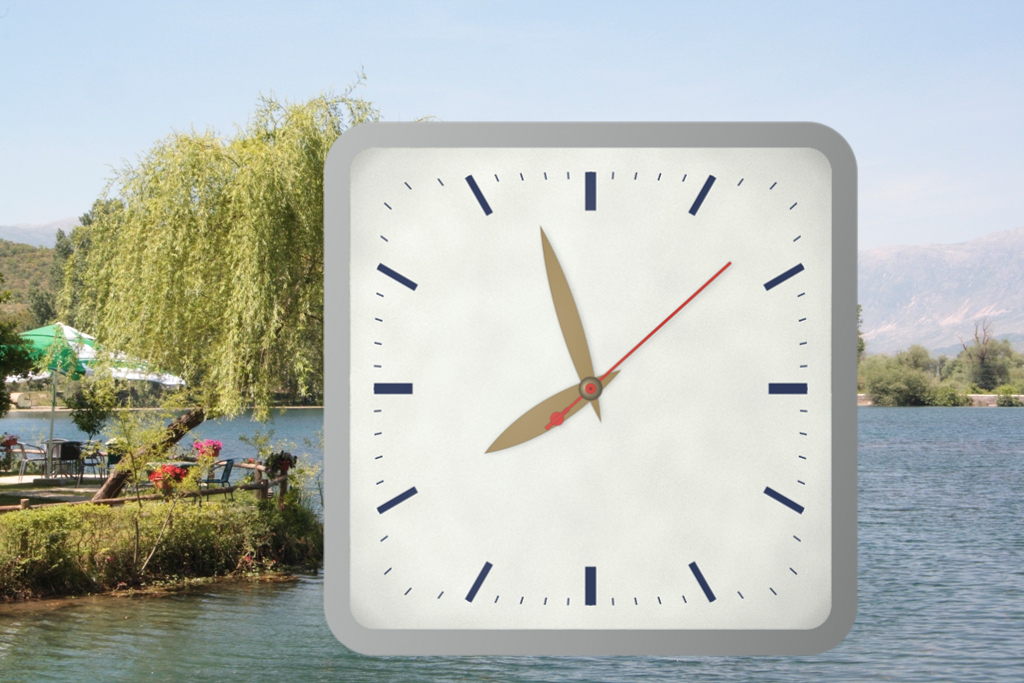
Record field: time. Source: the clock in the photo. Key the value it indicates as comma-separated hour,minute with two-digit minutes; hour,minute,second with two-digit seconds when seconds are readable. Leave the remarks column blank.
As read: 7,57,08
